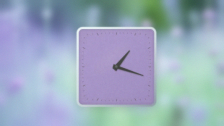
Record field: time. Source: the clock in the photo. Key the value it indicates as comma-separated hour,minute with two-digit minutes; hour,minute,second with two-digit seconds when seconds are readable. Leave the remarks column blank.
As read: 1,18
